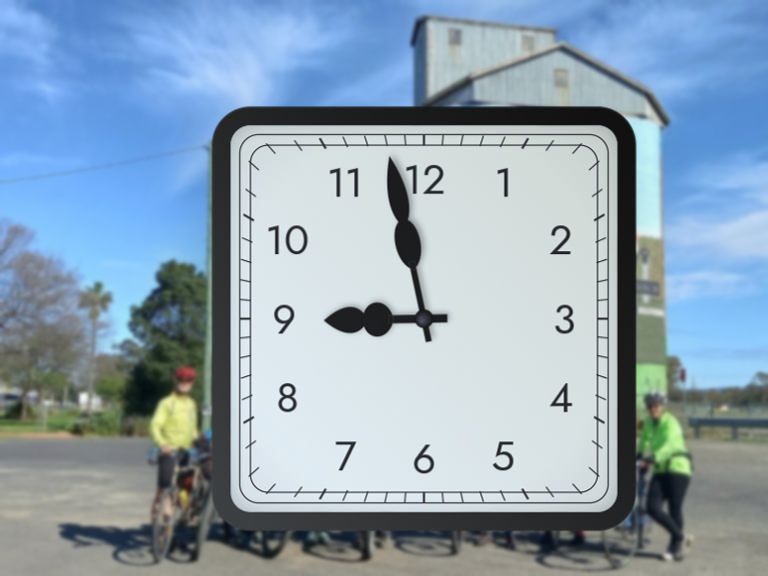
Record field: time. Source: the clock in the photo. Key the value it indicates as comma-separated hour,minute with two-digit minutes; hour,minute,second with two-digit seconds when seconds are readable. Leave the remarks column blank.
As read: 8,58
